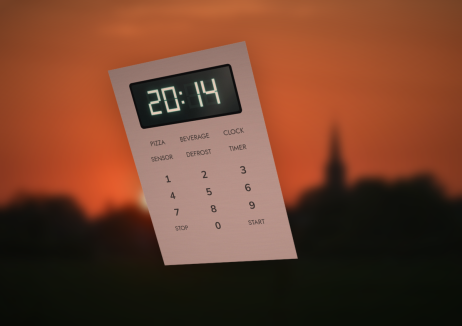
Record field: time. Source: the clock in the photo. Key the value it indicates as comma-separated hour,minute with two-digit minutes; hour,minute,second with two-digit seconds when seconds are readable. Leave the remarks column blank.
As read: 20,14
